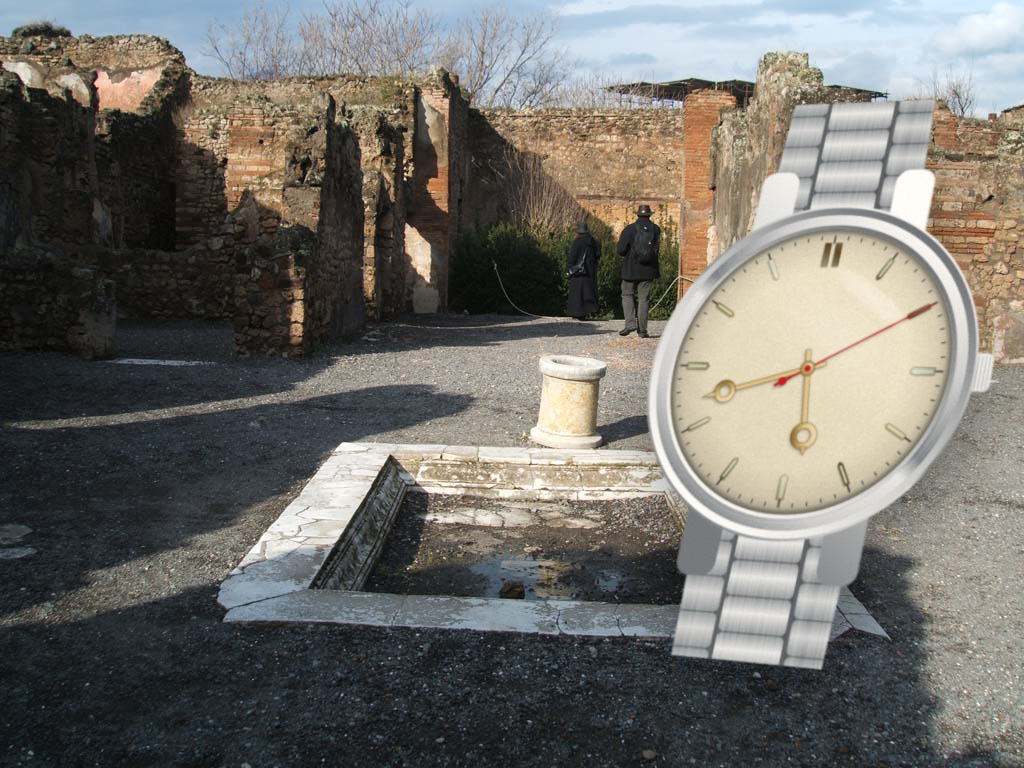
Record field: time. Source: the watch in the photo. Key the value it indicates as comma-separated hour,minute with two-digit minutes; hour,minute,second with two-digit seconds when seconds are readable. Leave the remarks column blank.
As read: 5,42,10
